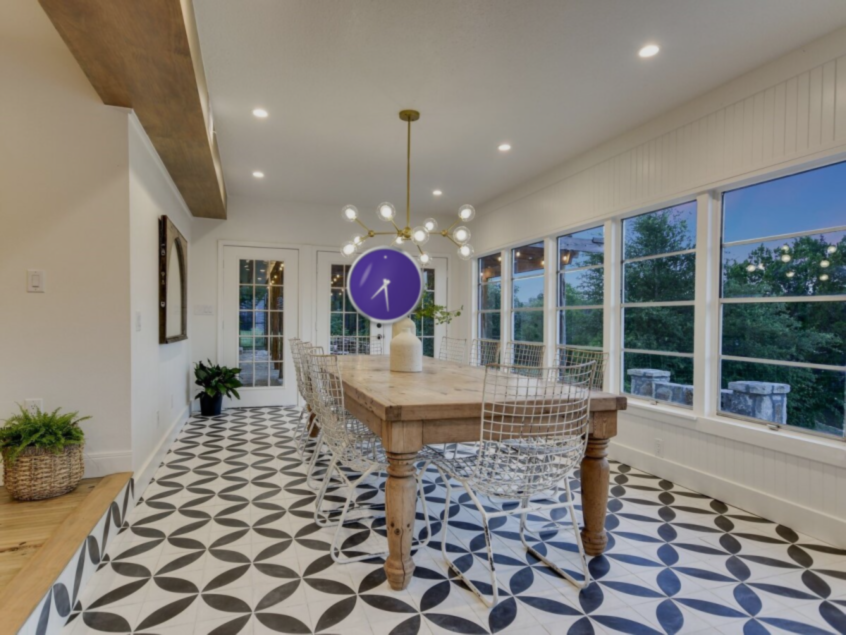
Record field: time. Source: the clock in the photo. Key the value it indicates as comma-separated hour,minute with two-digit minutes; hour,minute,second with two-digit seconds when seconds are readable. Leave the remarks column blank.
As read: 7,29
